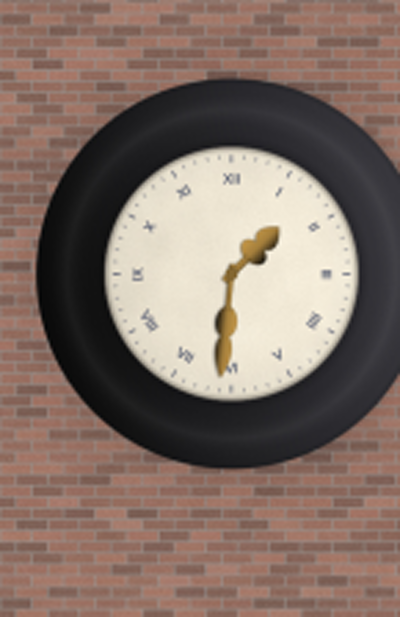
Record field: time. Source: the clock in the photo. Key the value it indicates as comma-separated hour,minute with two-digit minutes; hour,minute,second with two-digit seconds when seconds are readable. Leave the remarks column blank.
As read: 1,31
